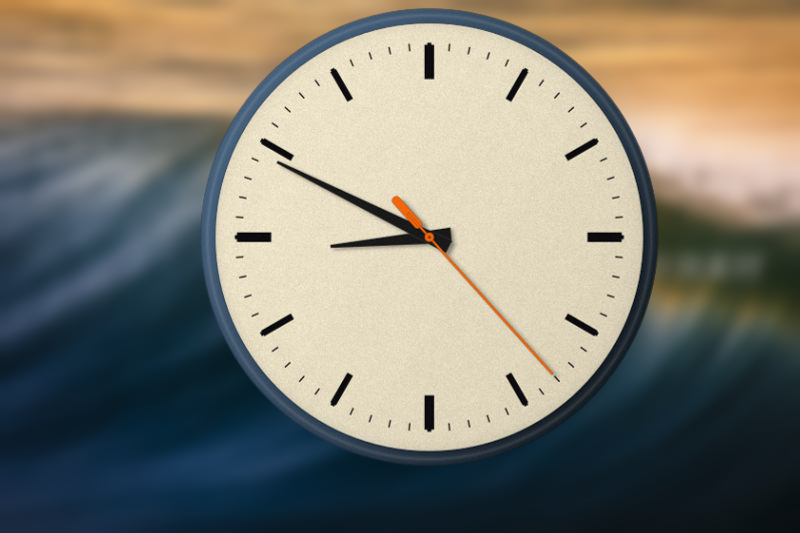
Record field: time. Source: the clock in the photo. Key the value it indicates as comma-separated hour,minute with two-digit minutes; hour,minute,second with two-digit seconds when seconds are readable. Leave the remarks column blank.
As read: 8,49,23
